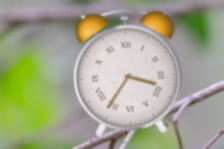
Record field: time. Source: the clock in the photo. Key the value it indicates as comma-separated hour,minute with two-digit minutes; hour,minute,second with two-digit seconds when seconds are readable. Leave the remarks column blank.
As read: 3,36
